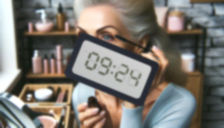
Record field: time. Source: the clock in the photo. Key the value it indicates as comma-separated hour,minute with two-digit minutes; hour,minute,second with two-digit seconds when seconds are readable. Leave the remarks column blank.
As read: 9,24
